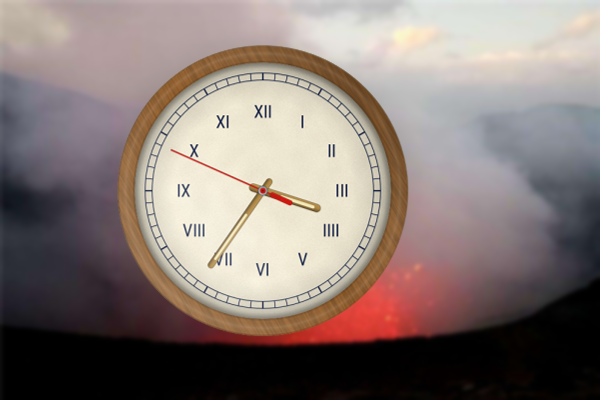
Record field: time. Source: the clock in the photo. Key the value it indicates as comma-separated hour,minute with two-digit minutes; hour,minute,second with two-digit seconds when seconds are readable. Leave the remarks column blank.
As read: 3,35,49
